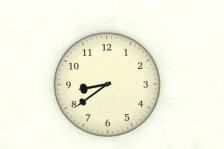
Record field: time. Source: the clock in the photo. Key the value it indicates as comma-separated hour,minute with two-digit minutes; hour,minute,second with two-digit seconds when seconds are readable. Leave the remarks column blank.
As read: 8,39
